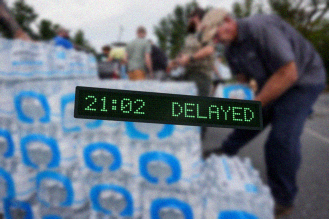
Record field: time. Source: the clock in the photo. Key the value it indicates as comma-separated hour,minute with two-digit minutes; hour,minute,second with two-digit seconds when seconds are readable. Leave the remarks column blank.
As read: 21,02
